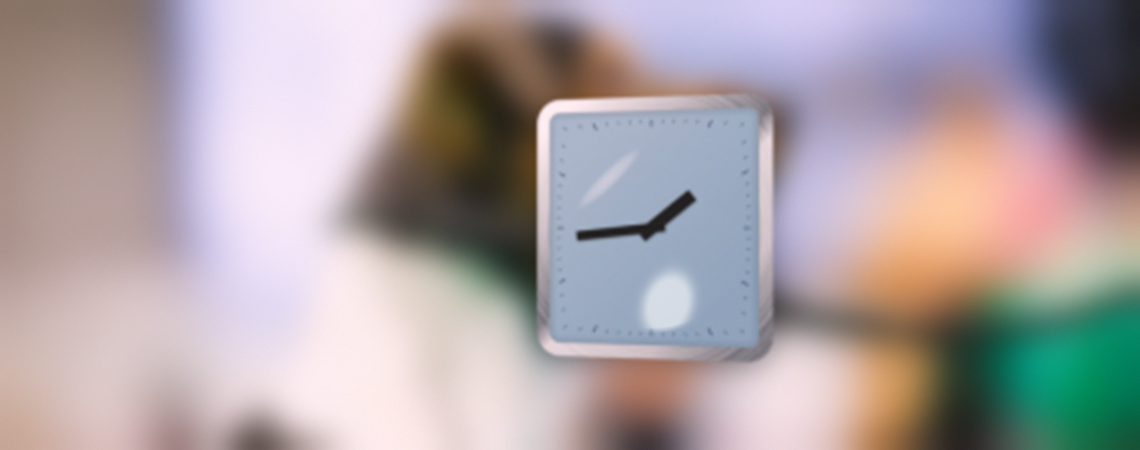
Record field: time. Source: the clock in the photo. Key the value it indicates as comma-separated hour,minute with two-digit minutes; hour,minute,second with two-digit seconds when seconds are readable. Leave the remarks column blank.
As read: 1,44
